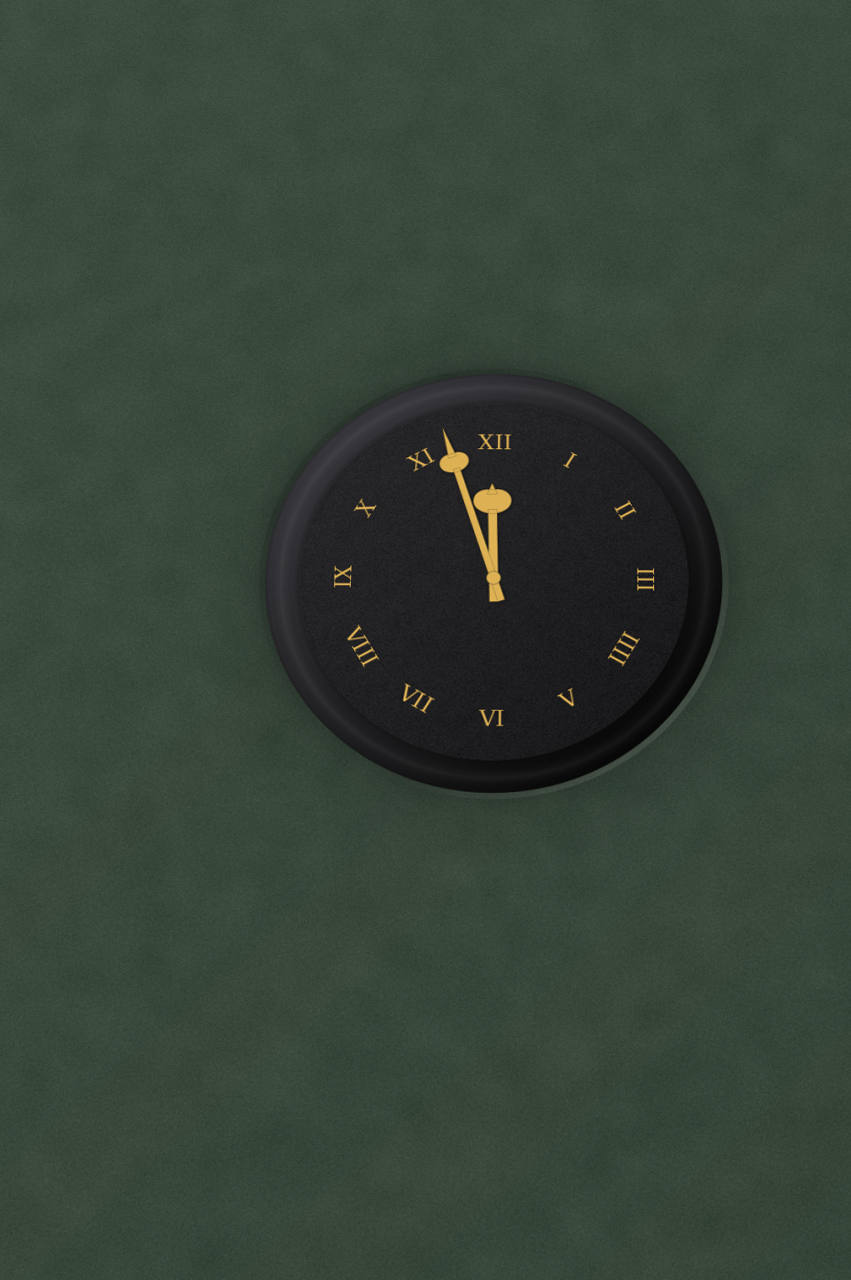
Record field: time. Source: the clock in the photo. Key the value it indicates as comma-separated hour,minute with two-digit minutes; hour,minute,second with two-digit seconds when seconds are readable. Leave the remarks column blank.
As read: 11,57
